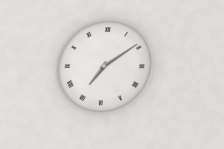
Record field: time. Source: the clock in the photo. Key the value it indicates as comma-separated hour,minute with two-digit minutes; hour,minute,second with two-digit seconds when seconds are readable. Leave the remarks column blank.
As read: 7,09
